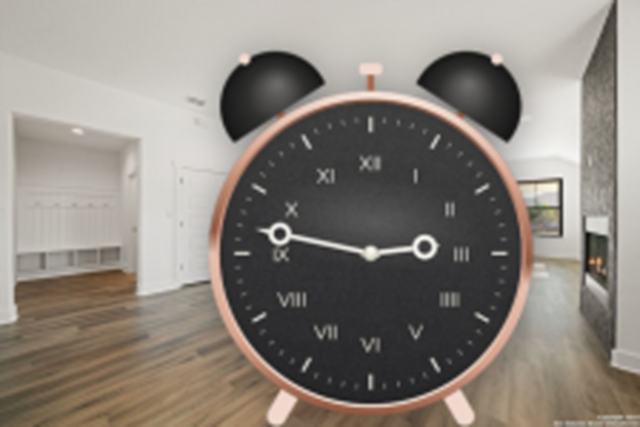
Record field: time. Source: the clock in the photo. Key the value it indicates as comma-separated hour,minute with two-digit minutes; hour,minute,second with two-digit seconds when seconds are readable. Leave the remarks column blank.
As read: 2,47
